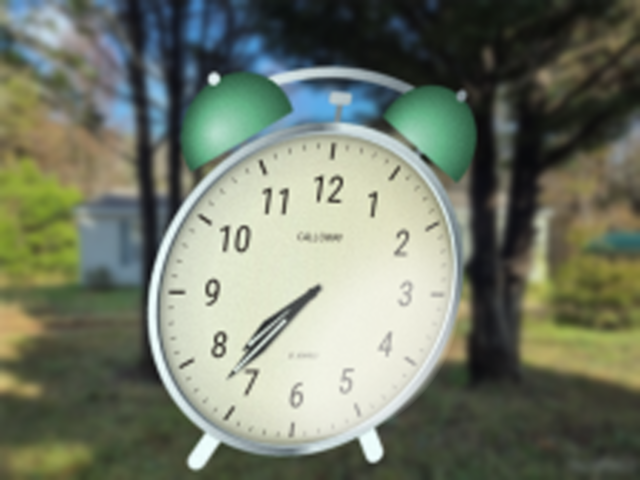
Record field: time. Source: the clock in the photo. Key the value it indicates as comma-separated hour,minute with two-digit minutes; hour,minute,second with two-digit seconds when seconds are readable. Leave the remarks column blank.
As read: 7,37
